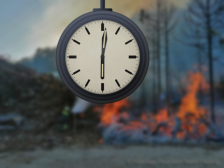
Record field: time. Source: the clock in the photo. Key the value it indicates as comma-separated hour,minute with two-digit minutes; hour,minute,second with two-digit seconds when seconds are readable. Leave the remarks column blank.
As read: 6,01
